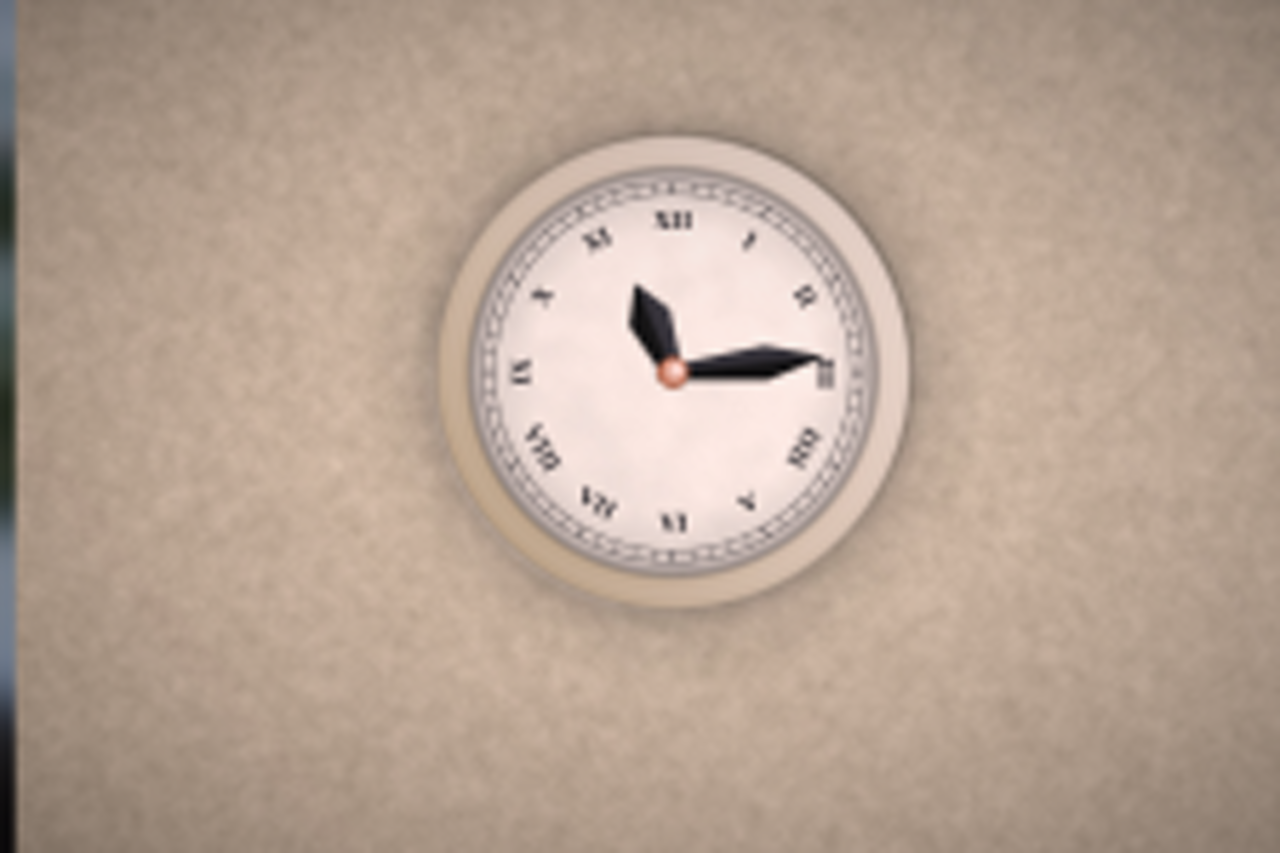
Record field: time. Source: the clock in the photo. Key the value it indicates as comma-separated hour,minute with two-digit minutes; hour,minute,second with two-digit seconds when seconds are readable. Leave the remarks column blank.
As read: 11,14
